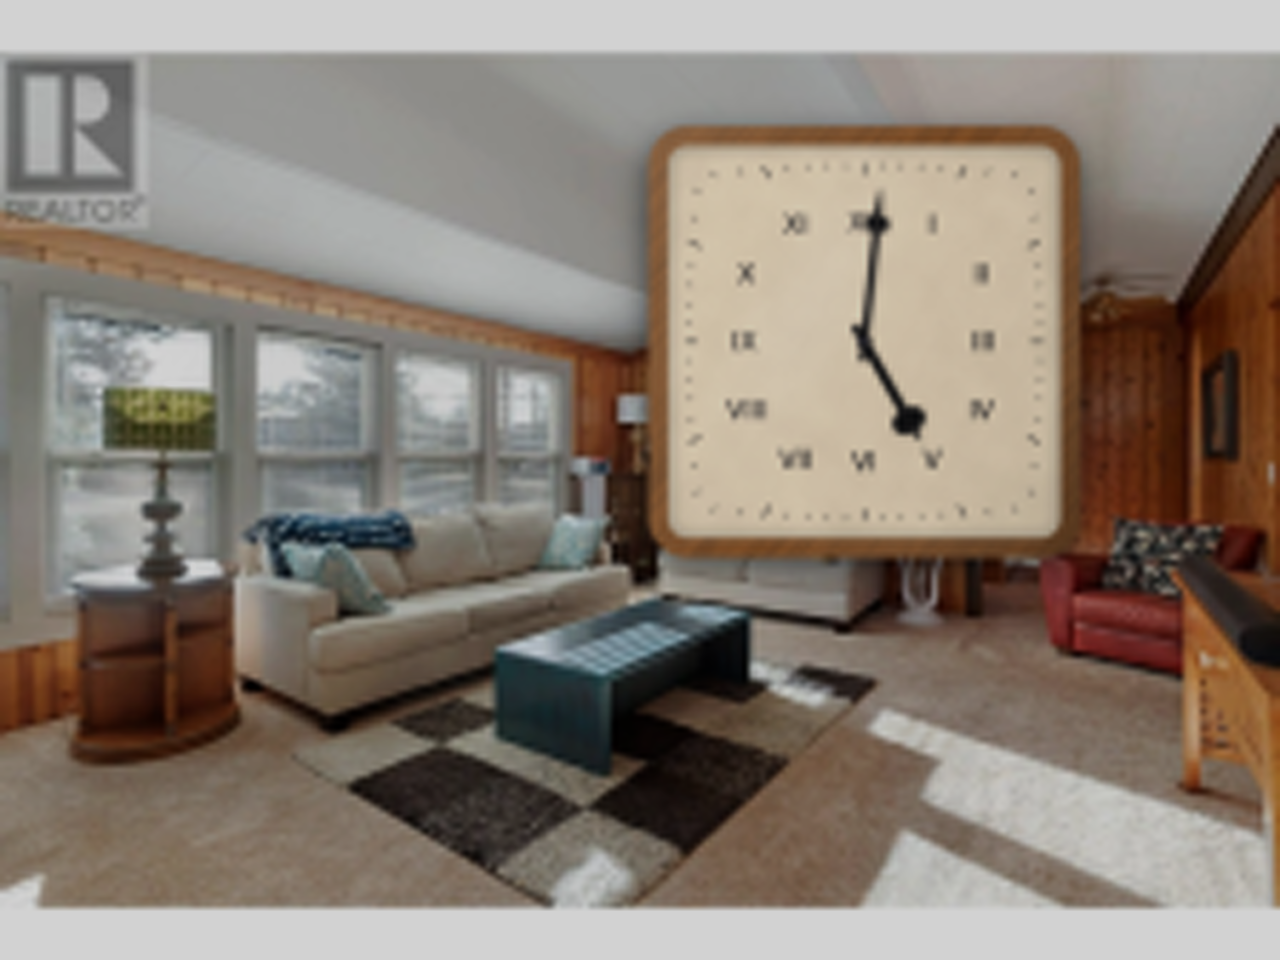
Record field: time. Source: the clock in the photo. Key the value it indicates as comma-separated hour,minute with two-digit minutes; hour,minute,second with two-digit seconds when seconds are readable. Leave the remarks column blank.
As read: 5,01
